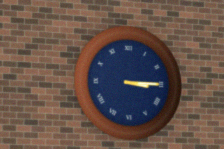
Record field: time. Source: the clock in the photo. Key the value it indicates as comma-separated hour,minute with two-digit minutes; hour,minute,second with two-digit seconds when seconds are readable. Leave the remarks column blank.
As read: 3,15
